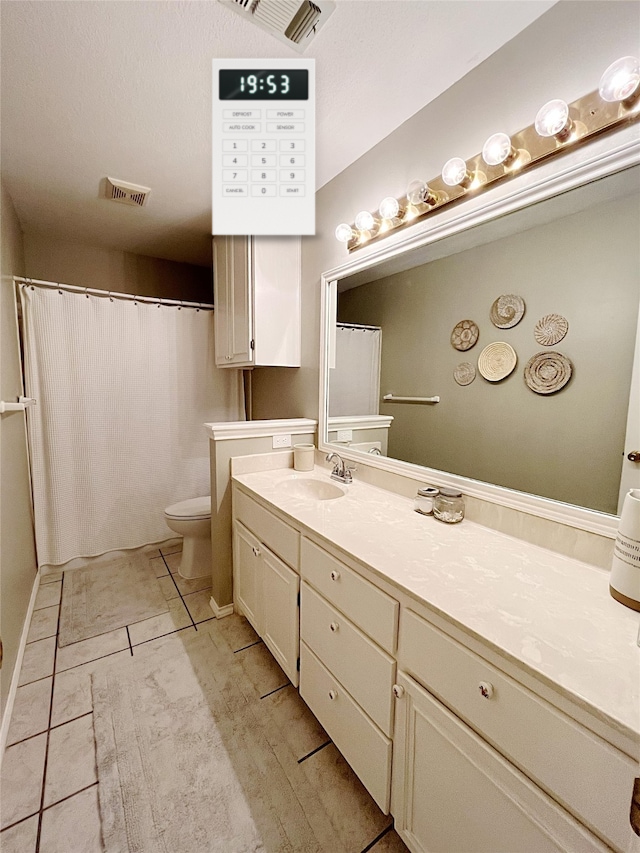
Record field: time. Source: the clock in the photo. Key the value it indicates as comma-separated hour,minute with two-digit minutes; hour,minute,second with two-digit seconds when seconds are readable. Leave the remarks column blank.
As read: 19,53
